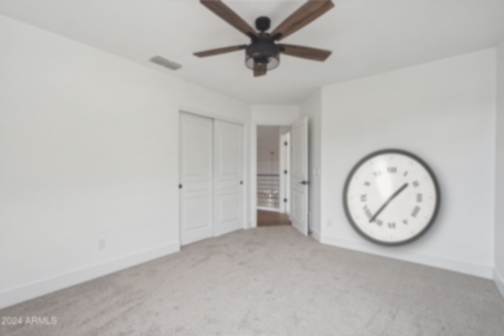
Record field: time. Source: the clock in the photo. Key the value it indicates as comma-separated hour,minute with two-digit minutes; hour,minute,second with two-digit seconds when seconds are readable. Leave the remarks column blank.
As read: 1,37
